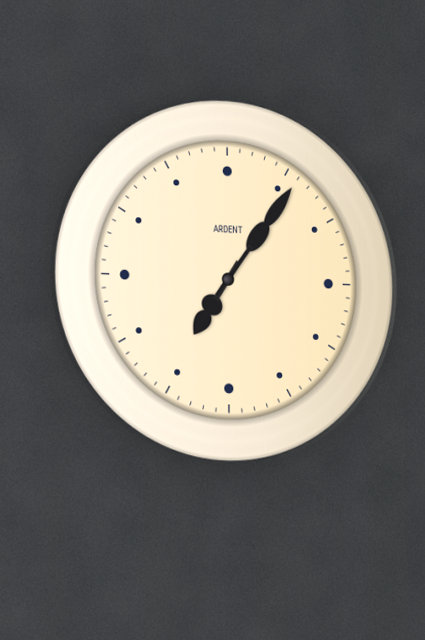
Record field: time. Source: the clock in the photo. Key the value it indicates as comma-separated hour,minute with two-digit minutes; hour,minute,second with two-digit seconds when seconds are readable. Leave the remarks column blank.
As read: 7,06
